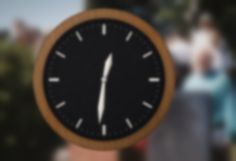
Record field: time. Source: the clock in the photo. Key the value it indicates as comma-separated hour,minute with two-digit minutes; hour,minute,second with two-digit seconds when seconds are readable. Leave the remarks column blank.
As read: 12,31
